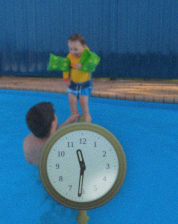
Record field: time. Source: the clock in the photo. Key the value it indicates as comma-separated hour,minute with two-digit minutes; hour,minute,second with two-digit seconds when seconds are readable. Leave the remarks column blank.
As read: 11,31
